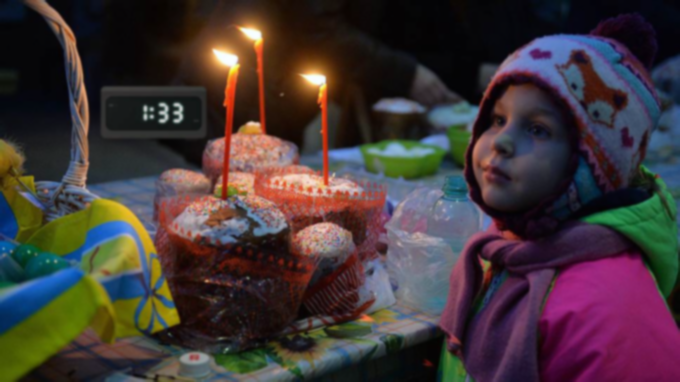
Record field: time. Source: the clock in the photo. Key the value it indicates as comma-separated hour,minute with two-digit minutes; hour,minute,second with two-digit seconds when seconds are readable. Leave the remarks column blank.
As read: 1,33
